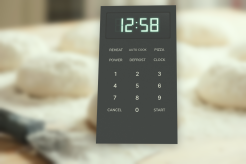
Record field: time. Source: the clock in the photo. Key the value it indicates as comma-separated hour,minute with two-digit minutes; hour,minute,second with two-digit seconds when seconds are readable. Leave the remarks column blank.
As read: 12,58
